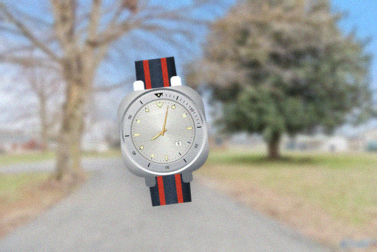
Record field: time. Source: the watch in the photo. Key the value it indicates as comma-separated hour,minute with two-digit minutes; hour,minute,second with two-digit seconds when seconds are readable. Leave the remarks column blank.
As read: 8,03
